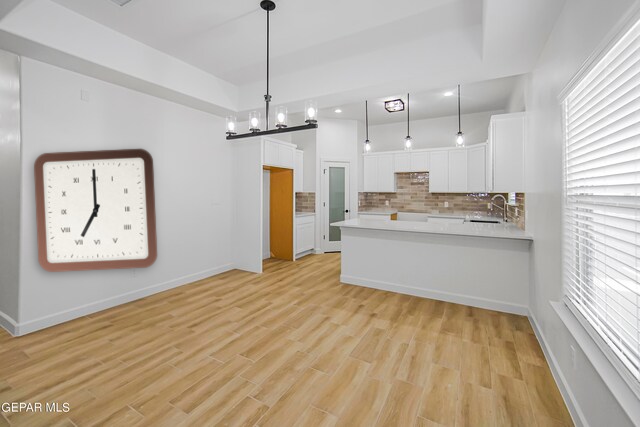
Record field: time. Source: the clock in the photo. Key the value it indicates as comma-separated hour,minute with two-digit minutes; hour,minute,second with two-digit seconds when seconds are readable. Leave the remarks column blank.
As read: 7,00
